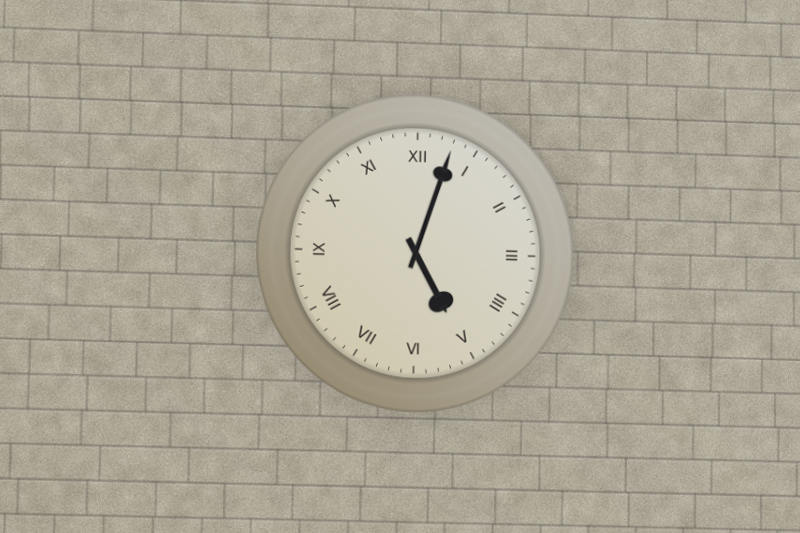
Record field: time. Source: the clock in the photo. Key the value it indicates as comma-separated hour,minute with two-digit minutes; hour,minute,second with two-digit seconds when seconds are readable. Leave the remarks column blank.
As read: 5,03
